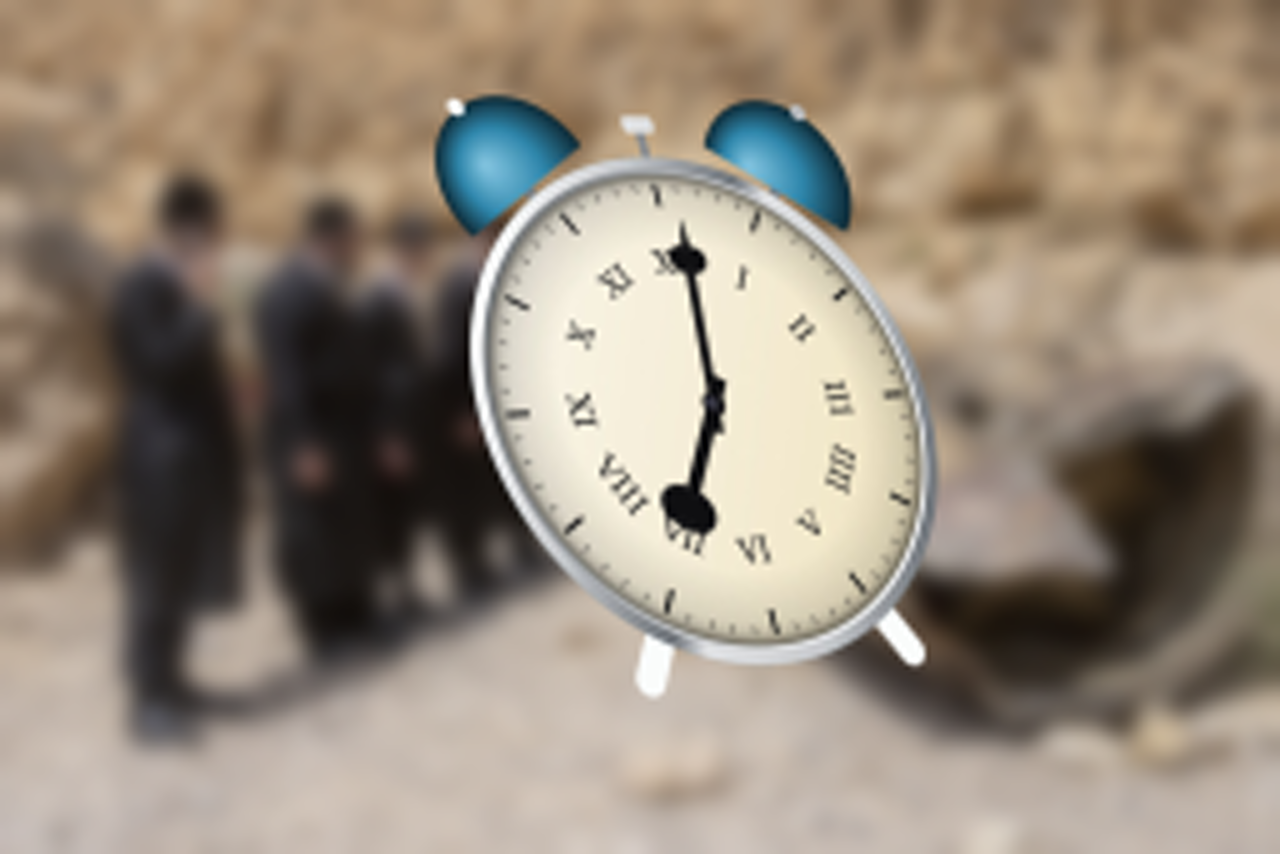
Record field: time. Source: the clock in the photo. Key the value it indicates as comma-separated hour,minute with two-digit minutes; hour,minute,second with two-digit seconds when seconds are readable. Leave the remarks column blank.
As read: 7,01
